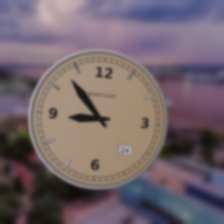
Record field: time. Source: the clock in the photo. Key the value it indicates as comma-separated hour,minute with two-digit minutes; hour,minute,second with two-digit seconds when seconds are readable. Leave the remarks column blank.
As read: 8,53
